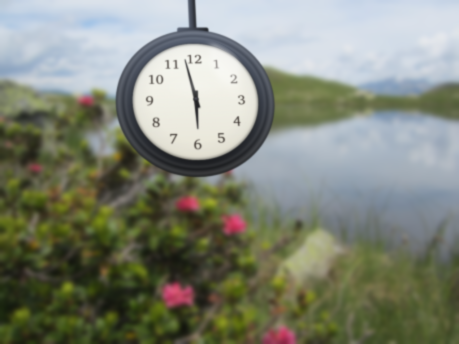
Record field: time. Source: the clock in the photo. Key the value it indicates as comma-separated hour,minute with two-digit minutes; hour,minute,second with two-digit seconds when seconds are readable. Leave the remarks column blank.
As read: 5,58
